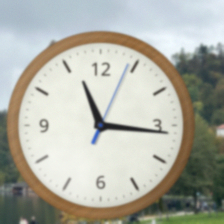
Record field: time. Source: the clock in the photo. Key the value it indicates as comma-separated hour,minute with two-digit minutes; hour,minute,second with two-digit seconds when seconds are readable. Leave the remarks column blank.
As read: 11,16,04
